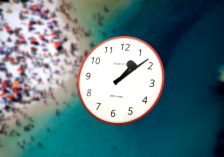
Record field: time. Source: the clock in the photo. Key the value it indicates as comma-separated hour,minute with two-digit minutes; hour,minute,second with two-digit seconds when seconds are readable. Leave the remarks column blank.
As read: 1,08
